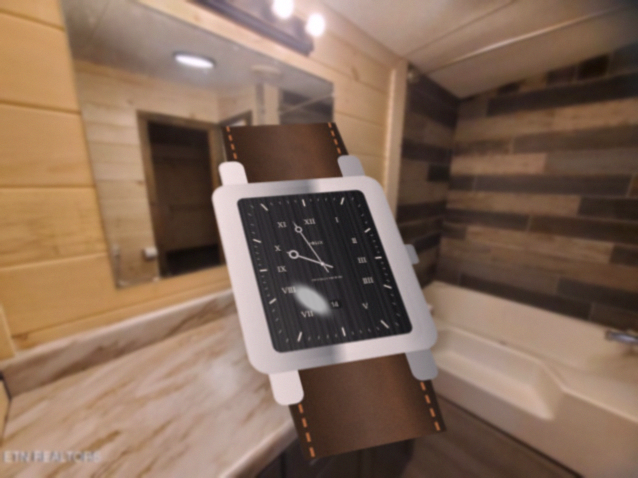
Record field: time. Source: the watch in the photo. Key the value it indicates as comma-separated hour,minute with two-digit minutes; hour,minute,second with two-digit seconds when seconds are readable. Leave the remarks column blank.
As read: 9,57
